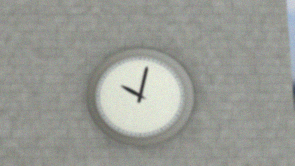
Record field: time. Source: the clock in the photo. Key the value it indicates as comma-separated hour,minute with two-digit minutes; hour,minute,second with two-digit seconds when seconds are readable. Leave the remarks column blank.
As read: 10,02
